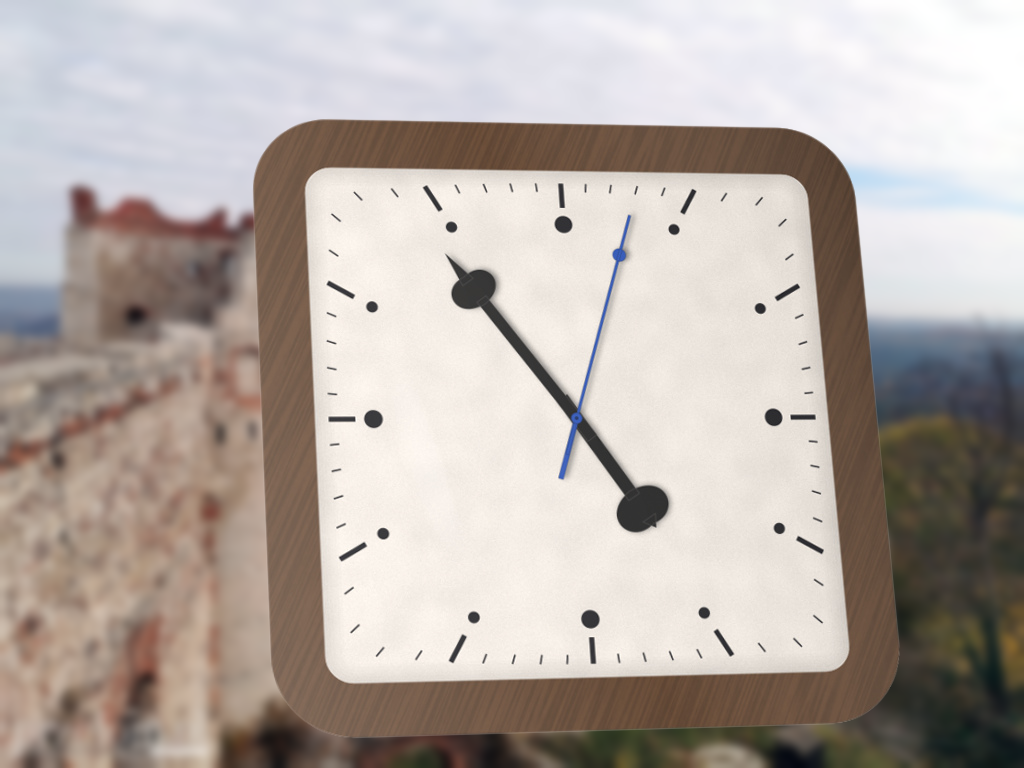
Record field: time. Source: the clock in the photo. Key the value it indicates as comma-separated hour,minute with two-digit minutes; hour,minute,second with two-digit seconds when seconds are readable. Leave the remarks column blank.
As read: 4,54,03
